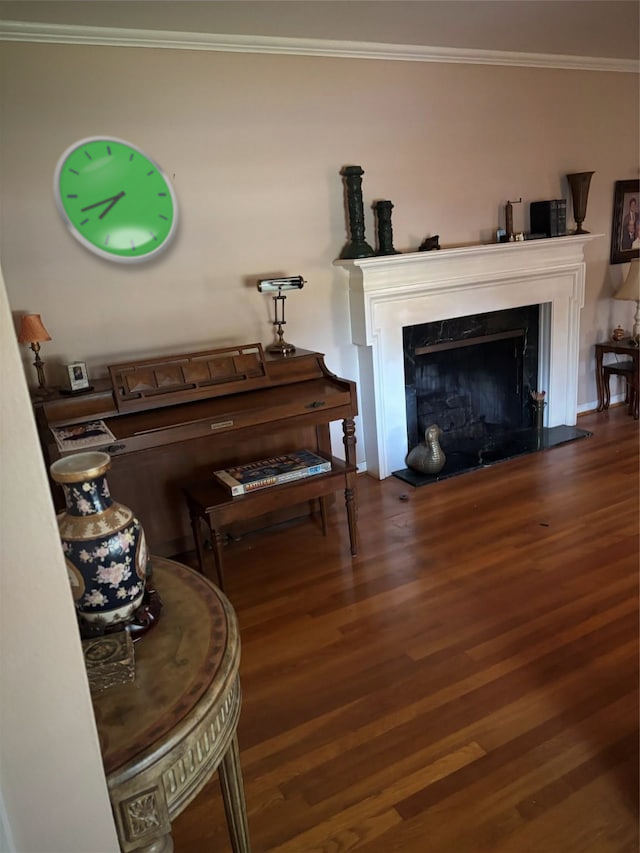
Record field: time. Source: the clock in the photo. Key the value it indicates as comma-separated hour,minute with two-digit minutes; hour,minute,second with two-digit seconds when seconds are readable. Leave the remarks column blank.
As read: 7,42
